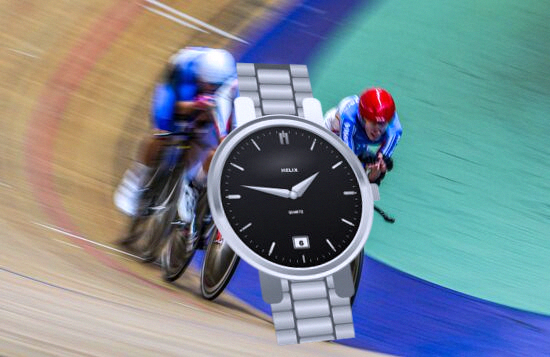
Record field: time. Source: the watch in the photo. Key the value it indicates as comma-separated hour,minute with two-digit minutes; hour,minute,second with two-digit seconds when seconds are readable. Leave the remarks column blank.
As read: 1,47
